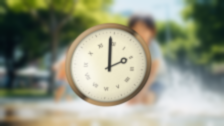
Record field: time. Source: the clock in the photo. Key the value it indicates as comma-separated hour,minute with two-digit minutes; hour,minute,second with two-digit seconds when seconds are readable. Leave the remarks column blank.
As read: 1,59
